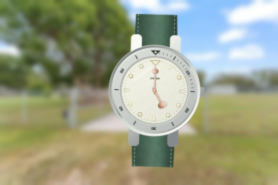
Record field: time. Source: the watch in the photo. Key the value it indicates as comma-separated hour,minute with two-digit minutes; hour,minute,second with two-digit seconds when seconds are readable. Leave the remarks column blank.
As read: 5,00
